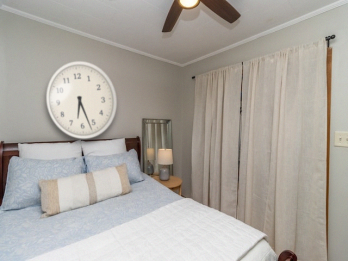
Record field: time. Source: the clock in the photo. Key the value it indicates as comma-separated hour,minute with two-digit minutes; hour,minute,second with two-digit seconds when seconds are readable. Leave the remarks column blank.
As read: 6,27
